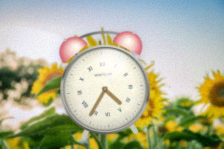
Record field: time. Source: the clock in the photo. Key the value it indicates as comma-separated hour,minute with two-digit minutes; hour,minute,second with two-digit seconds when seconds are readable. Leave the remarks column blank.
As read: 4,36
